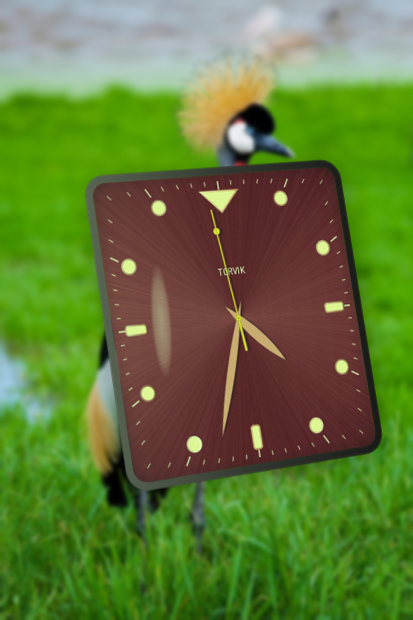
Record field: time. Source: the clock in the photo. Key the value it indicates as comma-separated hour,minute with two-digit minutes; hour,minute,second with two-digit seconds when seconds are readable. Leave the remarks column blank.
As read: 4,32,59
